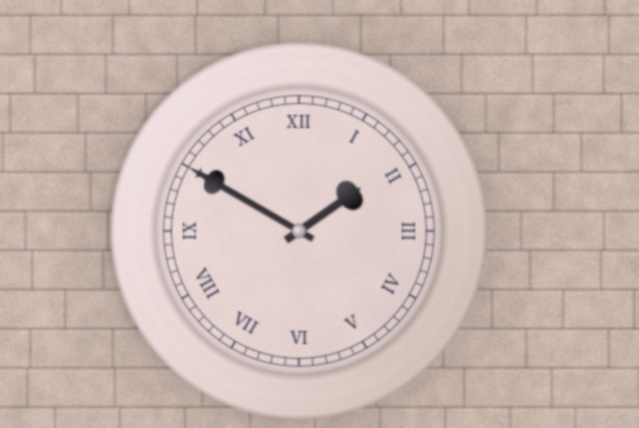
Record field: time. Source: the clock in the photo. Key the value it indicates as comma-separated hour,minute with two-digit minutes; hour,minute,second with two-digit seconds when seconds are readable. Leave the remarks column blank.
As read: 1,50
